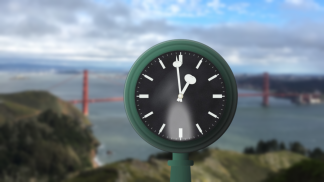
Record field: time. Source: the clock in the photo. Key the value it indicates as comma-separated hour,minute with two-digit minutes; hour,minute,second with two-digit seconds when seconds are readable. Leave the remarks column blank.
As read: 12,59
